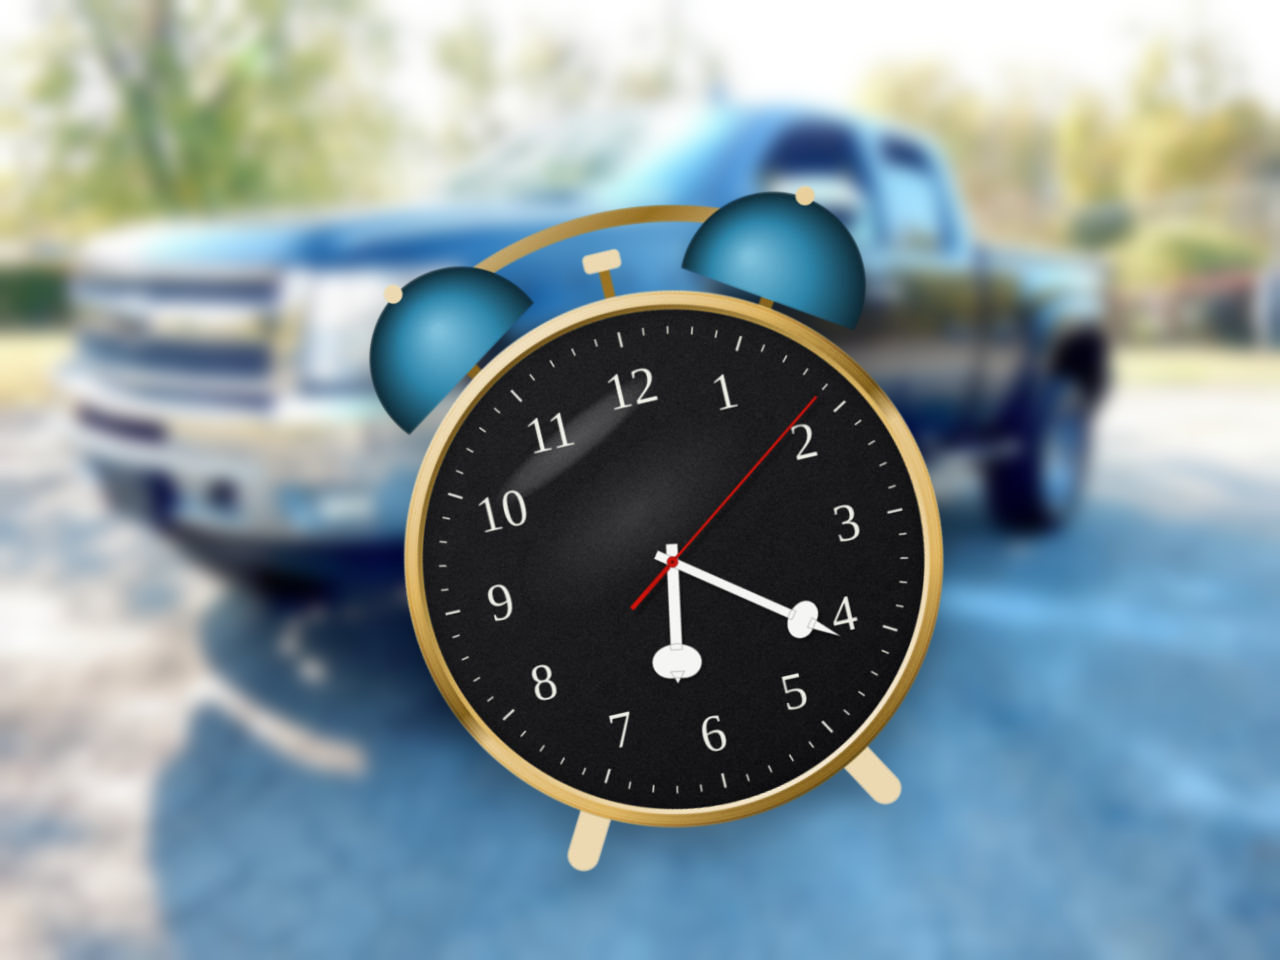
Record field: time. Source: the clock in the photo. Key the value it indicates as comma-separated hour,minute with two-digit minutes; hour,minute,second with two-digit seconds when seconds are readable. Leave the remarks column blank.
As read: 6,21,09
